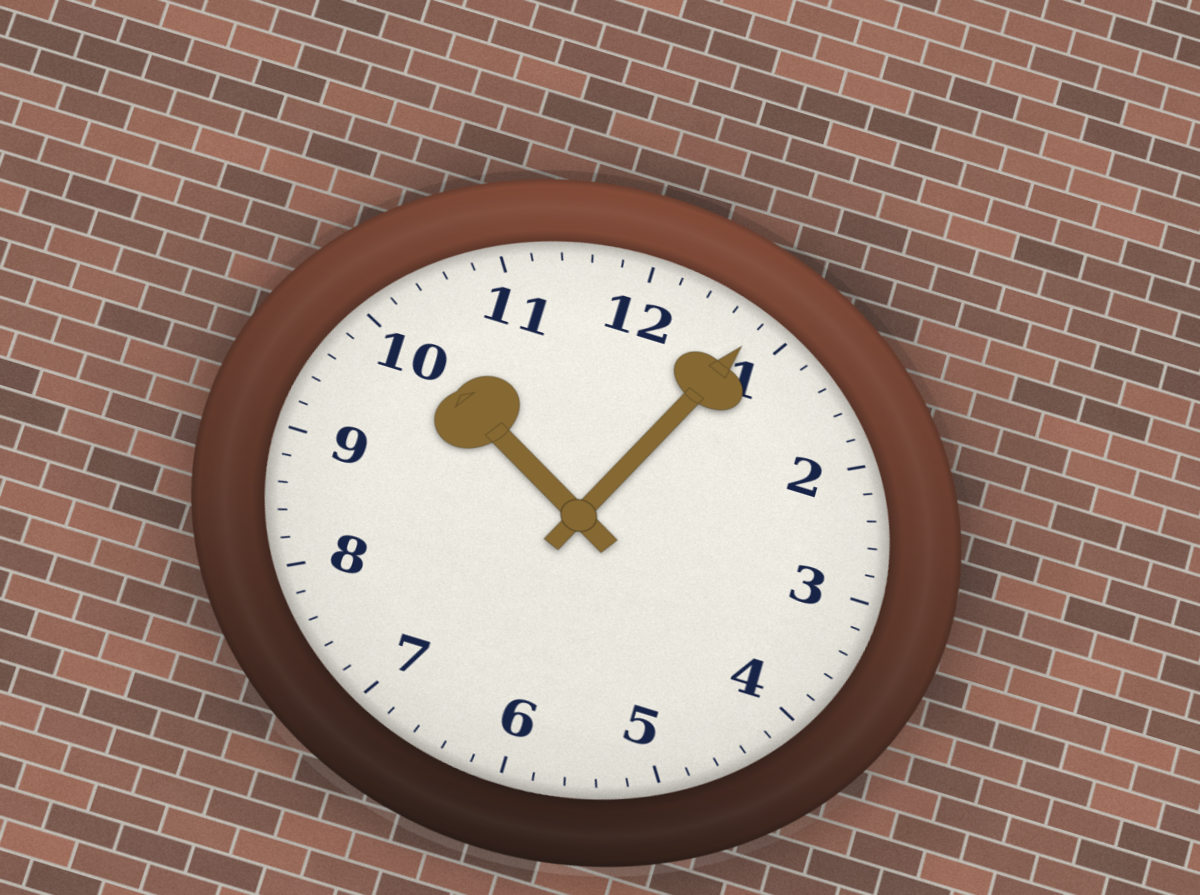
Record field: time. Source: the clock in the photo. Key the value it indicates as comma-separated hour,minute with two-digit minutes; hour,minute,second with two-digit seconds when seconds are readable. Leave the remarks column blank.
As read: 10,04
